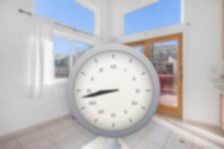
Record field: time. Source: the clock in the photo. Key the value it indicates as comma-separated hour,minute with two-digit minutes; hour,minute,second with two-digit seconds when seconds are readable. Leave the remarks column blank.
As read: 8,43
